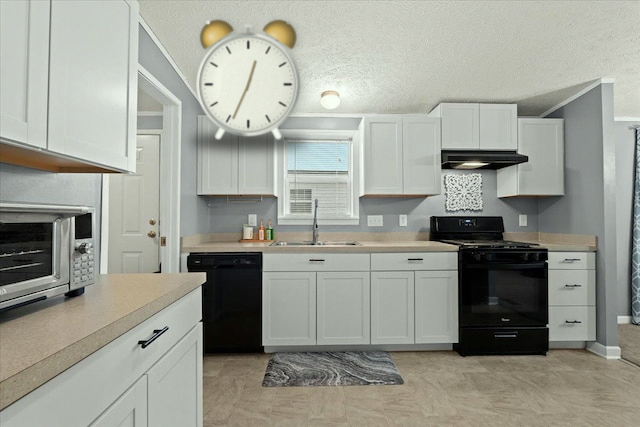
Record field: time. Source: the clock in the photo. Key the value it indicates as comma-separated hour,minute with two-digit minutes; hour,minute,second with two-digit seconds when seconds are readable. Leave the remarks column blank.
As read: 12,34
